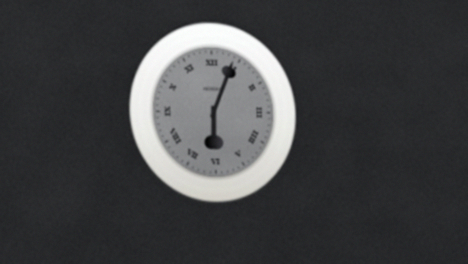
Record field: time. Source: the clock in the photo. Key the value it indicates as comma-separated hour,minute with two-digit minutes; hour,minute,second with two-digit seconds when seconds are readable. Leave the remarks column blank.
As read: 6,04
